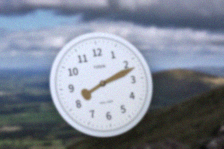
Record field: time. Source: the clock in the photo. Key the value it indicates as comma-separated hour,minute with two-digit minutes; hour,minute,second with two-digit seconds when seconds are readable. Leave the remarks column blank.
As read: 8,12
